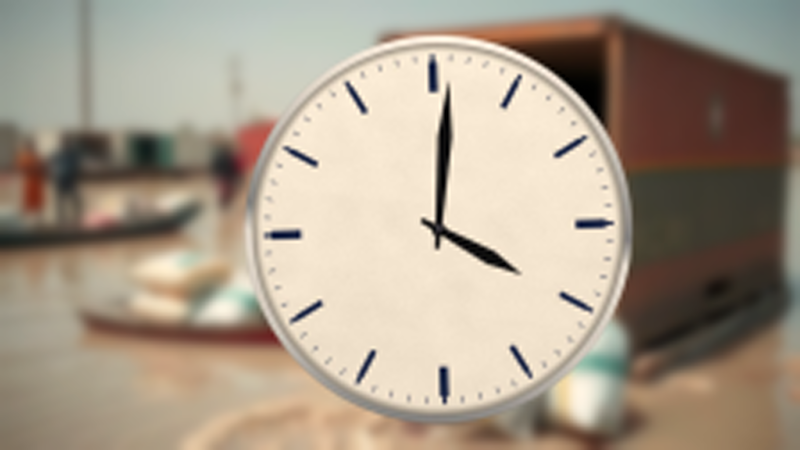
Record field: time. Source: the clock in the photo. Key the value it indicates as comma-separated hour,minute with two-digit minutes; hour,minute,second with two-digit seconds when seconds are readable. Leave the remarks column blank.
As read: 4,01
